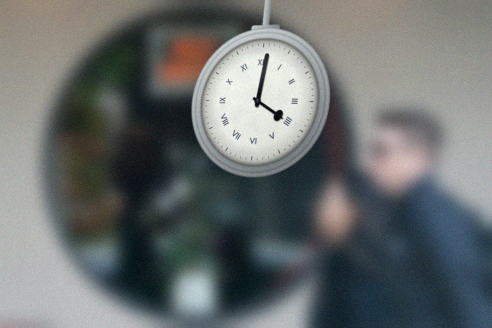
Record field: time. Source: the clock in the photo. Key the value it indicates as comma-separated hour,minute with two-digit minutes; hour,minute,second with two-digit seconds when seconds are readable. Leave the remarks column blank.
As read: 4,01
